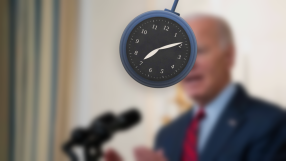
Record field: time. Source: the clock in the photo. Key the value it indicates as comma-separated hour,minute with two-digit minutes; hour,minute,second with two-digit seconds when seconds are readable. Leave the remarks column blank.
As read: 7,09
